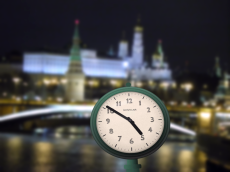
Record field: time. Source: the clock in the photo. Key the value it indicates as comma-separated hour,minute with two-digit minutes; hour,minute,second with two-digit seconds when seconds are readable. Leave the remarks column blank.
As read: 4,51
